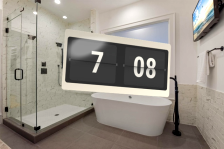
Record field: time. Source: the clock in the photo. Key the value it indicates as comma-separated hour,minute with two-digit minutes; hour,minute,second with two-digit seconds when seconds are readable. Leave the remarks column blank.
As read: 7,08
